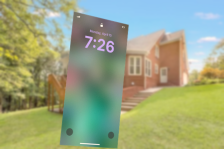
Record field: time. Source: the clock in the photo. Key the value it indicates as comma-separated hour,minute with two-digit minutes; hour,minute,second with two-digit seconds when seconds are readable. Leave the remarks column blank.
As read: 7,26
